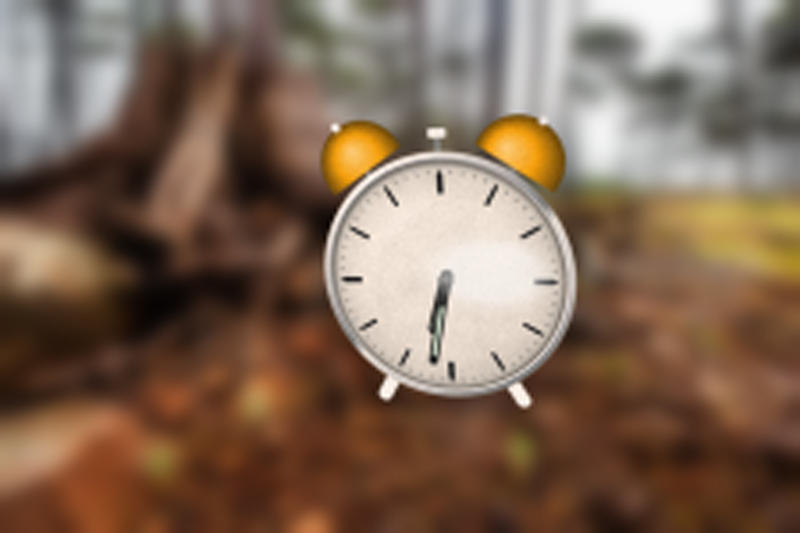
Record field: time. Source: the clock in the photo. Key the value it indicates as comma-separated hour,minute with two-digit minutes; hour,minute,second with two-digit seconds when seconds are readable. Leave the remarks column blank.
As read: 6,32
